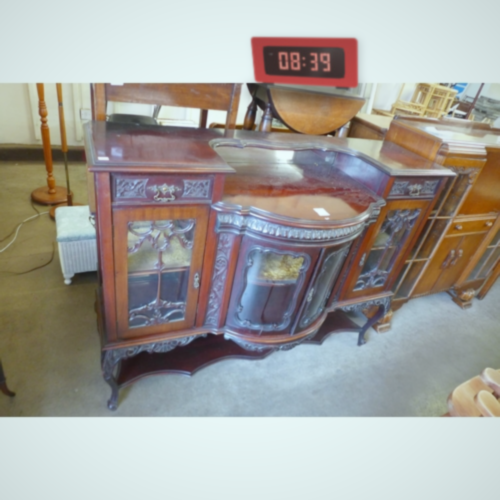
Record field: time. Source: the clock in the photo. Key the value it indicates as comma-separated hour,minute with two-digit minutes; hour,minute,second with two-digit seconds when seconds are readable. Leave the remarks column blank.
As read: 8,39
